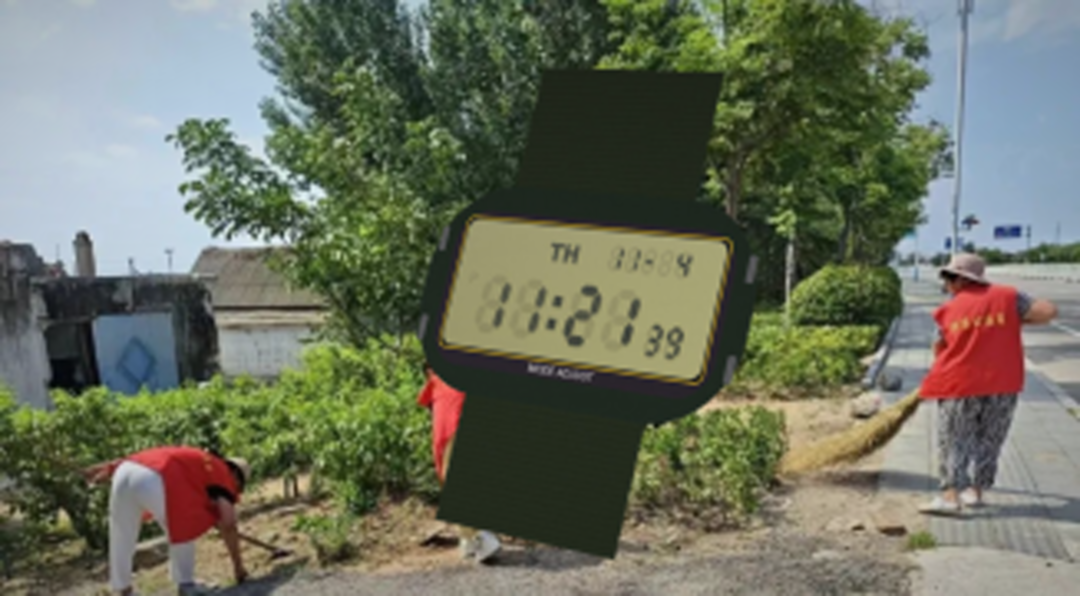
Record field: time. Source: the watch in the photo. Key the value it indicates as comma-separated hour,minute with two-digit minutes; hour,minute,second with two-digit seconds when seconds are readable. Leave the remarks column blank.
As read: 11,21,39
